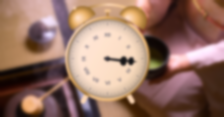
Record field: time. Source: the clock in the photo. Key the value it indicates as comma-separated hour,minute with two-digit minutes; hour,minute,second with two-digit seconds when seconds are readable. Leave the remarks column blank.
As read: 3,16
